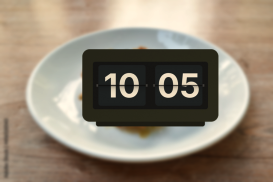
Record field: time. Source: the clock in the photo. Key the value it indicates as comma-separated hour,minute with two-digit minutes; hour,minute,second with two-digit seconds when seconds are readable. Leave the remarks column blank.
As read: 10,05
